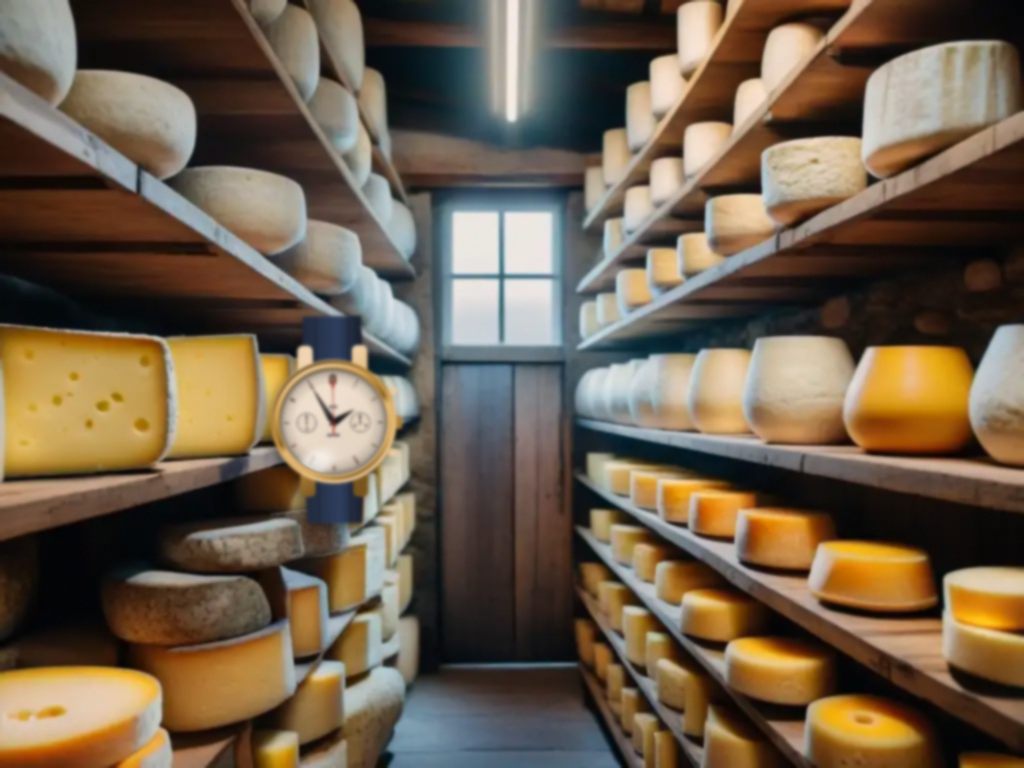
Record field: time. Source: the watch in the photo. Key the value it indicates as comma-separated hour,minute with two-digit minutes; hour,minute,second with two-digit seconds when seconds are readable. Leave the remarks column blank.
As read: 1,55
